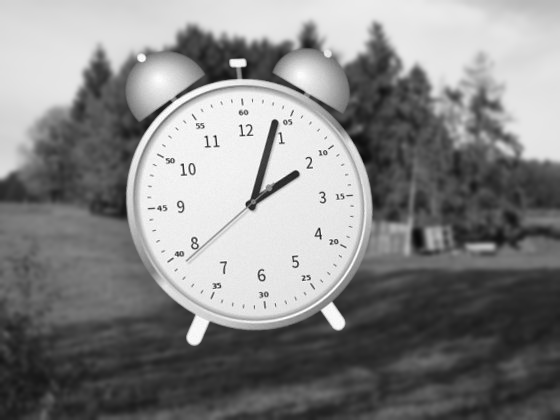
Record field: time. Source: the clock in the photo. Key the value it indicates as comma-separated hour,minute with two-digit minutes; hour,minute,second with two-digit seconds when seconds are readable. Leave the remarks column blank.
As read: 2,03,39
